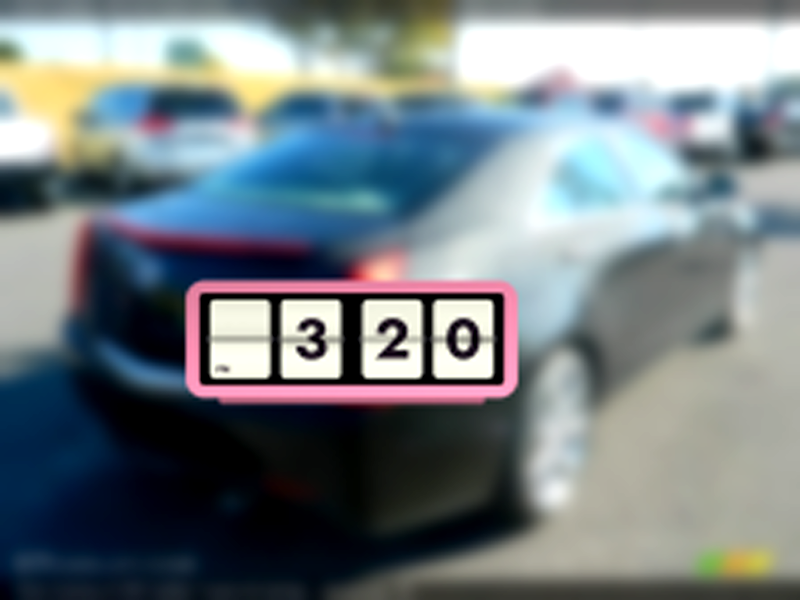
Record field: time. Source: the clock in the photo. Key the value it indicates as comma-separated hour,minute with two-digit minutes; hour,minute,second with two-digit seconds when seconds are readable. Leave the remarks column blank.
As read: 3,20
